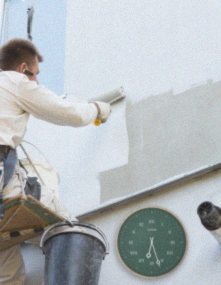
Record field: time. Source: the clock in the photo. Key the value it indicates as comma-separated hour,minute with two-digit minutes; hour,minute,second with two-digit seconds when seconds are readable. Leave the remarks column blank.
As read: 6,27
